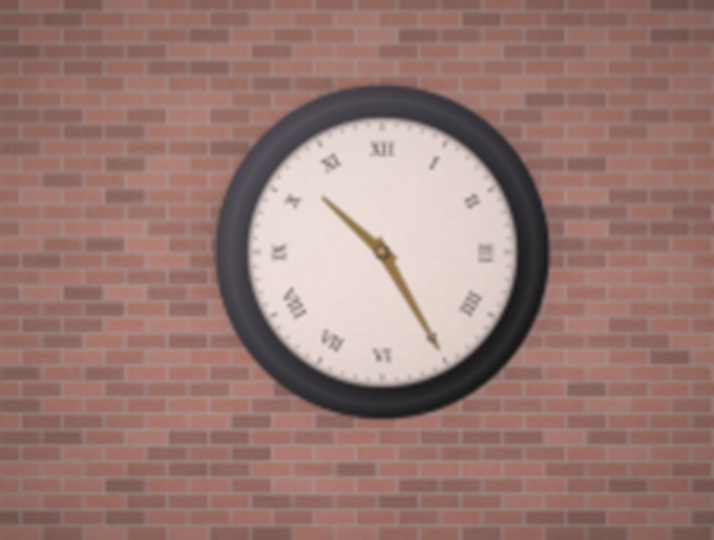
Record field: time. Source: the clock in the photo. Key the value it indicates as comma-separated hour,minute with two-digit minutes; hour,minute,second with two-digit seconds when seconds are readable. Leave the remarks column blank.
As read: 10,25
